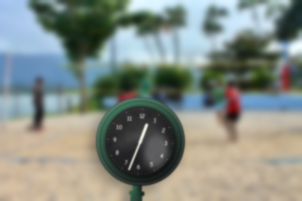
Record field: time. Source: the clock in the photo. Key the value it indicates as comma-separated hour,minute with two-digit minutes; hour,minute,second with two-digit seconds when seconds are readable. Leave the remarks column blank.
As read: 12,33
